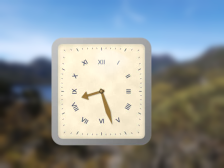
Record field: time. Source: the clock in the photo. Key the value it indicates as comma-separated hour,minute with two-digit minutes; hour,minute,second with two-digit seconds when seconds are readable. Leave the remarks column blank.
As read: 8,27
